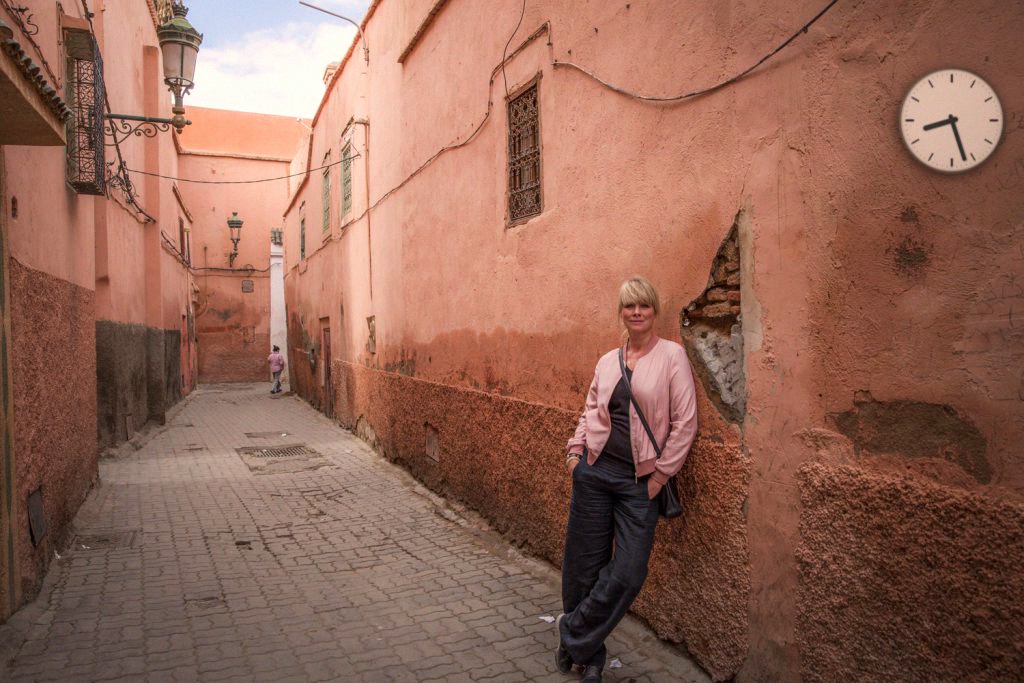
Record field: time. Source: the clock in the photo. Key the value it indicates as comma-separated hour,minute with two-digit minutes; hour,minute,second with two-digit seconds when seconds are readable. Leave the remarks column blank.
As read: 8,27
